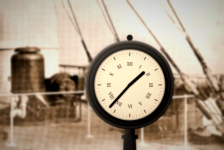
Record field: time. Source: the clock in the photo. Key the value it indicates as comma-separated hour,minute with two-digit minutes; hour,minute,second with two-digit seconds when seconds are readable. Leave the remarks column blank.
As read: 1,37
